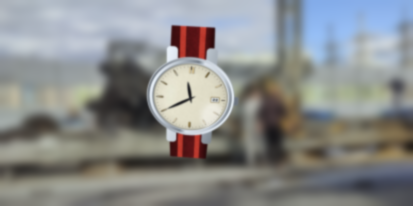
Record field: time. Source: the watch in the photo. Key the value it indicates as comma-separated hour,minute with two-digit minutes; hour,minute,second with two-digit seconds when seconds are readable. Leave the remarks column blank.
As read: 11,40
